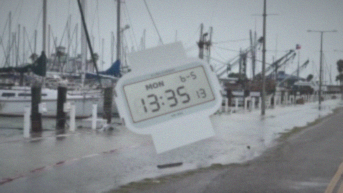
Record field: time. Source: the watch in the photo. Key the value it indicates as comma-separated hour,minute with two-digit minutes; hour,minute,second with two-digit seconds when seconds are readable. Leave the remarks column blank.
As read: 13,35
